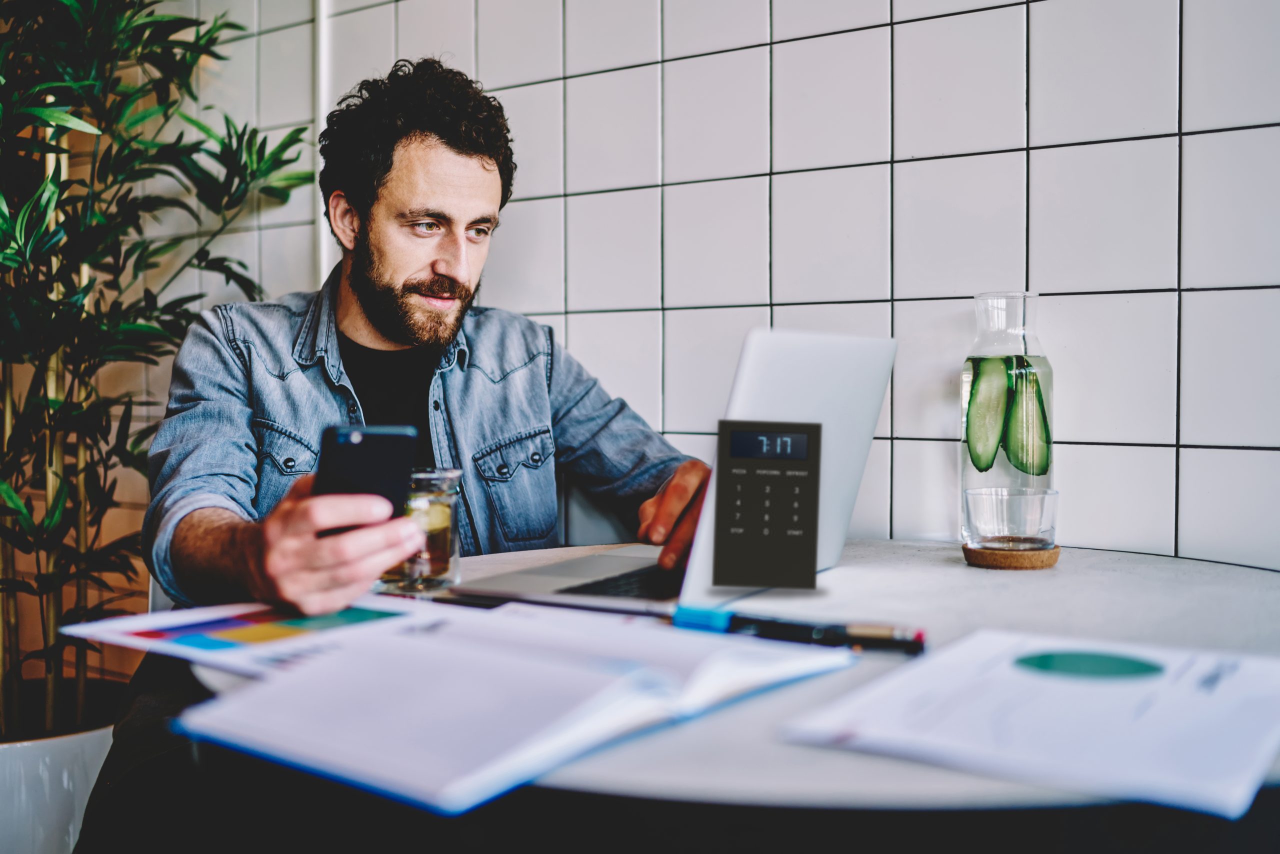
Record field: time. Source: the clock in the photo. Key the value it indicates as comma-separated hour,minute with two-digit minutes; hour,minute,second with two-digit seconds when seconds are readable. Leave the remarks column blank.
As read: 7,17
